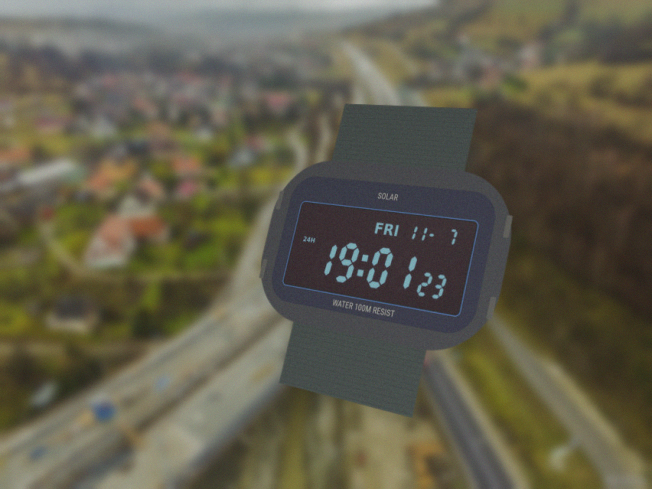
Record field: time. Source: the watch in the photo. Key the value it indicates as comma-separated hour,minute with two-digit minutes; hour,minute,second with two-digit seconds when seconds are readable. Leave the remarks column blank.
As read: 19,01,23
